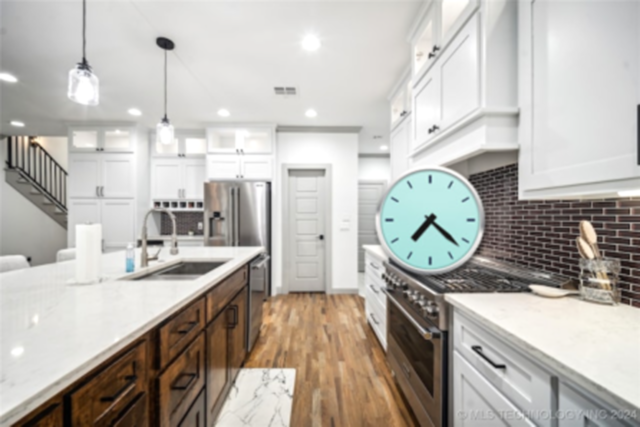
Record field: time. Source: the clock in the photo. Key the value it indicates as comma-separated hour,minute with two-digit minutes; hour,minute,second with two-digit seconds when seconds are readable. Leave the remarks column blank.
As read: 7,22
